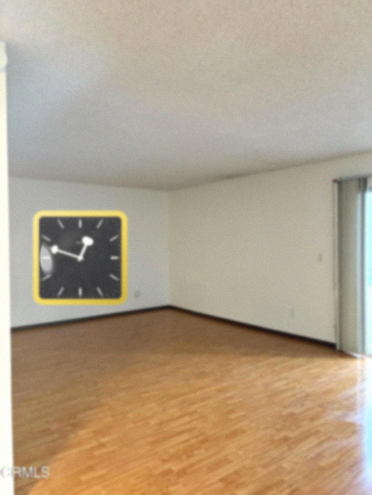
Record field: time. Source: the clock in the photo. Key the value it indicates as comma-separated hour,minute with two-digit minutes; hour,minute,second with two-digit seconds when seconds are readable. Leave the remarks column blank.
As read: 12,48
